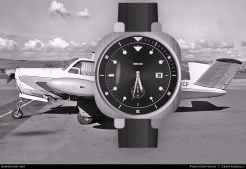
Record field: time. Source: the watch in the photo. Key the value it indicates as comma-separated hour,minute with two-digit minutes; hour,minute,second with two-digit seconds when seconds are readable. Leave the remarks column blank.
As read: 5,32
